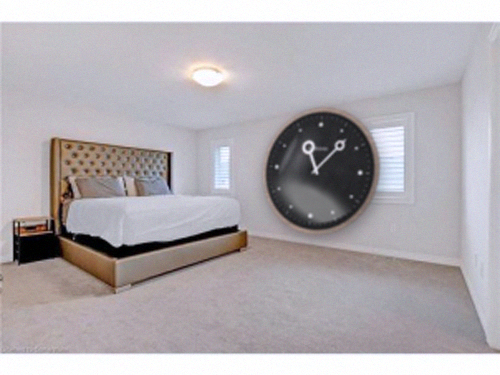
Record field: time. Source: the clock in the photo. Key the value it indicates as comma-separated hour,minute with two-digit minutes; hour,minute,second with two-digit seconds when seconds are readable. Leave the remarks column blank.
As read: 11,07
